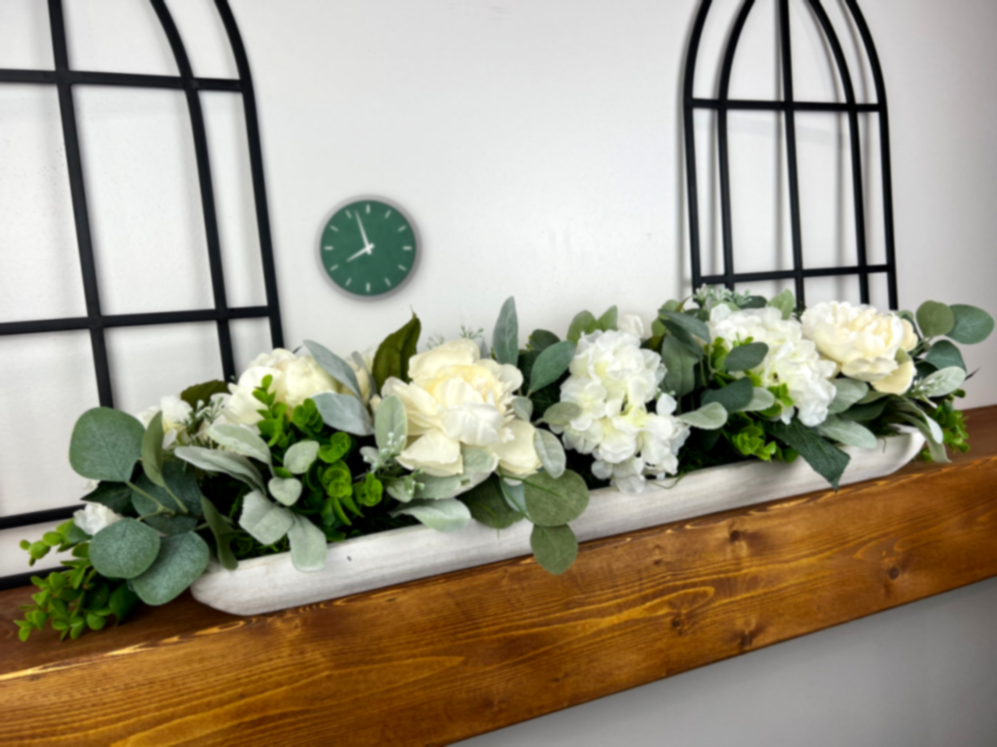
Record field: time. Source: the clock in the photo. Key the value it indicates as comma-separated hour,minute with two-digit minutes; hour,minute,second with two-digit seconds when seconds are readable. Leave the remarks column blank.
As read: 7,57
